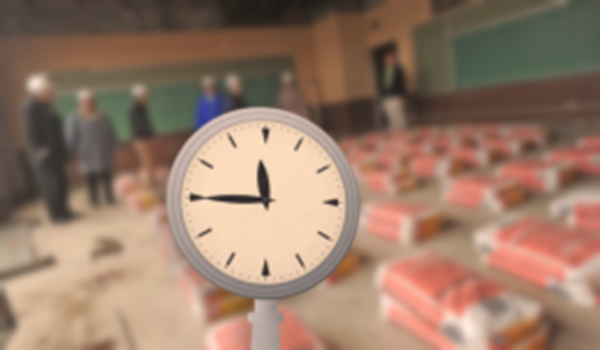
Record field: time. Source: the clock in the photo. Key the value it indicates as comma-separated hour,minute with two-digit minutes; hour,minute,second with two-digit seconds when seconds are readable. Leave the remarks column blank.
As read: 11,45
